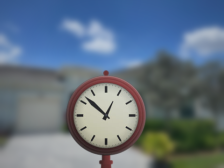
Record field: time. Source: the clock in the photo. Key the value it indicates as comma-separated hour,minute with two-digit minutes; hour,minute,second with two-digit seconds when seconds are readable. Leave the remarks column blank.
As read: 12,52
